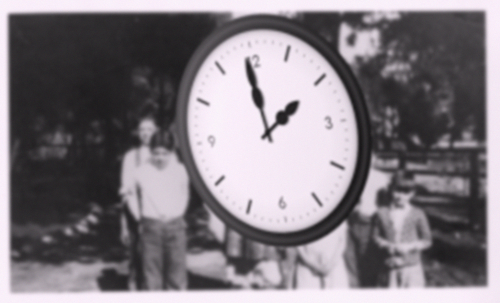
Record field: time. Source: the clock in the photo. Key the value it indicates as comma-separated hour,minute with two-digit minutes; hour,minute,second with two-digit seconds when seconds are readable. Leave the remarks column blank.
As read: 1,59
